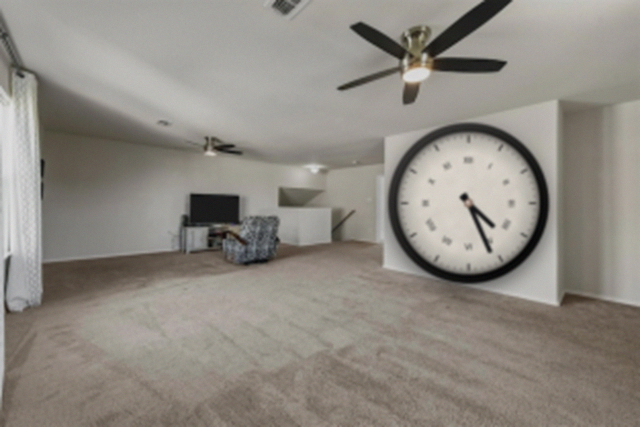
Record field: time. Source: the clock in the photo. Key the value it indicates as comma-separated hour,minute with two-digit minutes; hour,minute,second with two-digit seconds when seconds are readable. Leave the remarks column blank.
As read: 4,26
